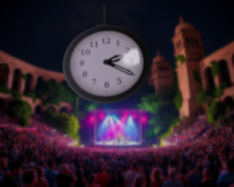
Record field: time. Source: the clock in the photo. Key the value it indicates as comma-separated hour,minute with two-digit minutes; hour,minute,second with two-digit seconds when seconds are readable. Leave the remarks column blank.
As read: 2,20
